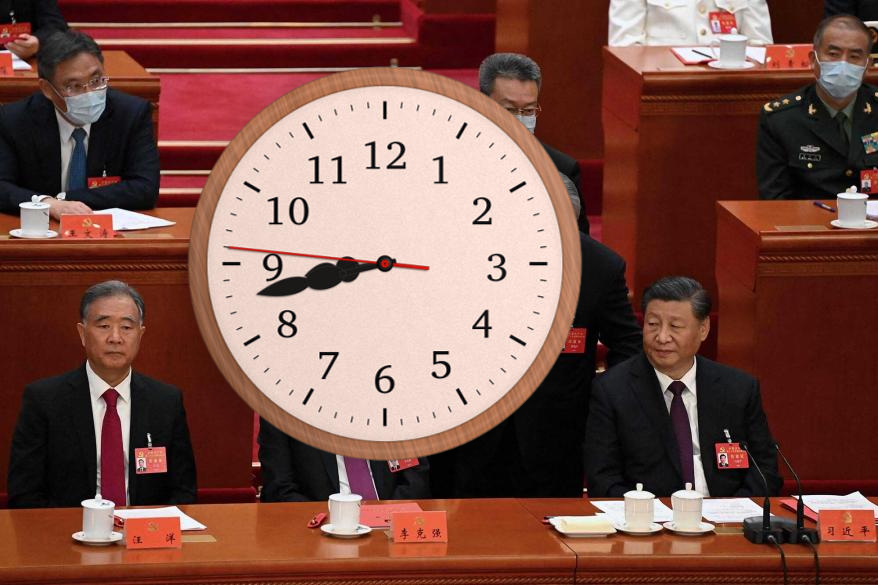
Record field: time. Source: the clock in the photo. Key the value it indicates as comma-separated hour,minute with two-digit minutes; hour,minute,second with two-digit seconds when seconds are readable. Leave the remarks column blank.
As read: 8,42,46
